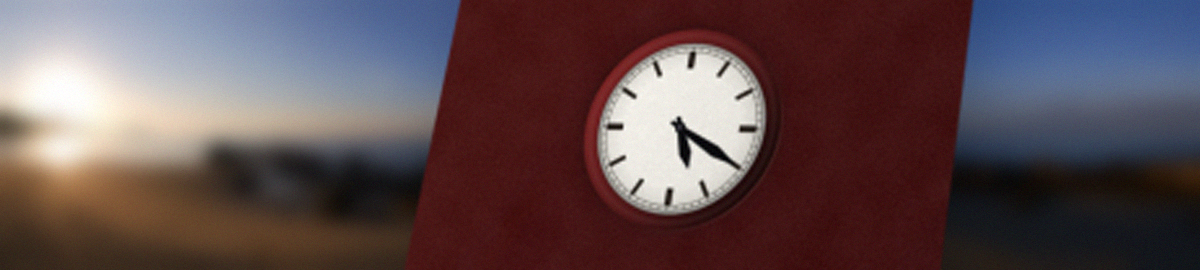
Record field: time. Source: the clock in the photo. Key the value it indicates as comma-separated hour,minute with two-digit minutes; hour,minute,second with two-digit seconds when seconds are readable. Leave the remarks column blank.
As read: 5,20
